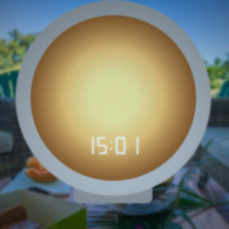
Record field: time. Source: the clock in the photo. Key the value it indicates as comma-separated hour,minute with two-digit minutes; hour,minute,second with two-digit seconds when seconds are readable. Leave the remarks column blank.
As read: 15,01
